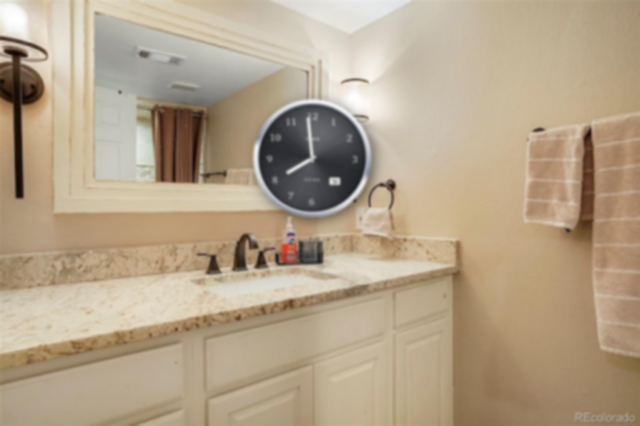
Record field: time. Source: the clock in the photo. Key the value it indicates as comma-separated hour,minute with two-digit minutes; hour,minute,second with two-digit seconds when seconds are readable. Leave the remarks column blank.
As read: 7,59
